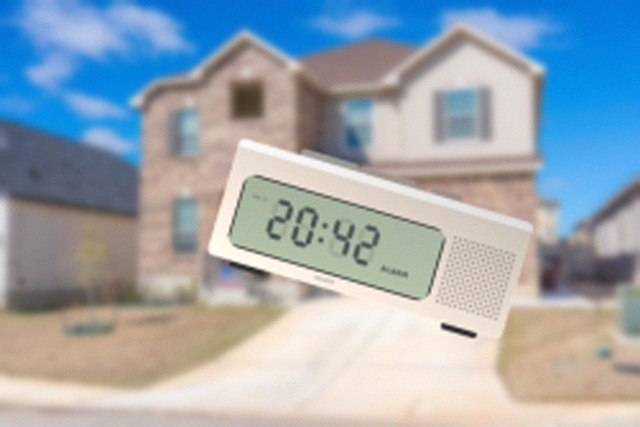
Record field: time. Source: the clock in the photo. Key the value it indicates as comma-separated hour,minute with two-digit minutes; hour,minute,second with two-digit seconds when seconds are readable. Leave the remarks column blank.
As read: 20,42
